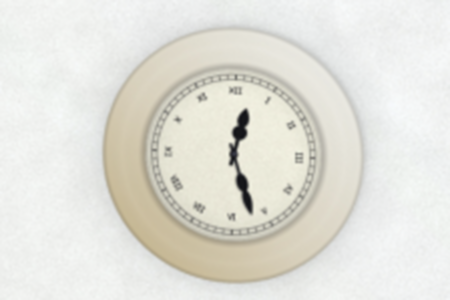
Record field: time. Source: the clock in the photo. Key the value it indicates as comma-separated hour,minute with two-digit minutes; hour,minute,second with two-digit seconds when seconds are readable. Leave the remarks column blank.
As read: 12,27
